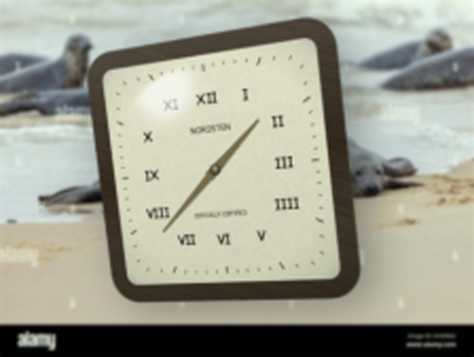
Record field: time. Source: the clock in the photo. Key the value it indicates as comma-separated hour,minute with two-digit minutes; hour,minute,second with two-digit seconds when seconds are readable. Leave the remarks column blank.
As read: 1,38
